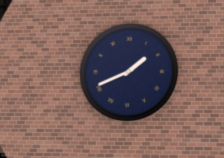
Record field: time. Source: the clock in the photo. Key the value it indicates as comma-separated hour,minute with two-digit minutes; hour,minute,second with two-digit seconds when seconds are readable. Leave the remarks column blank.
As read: 1,41
